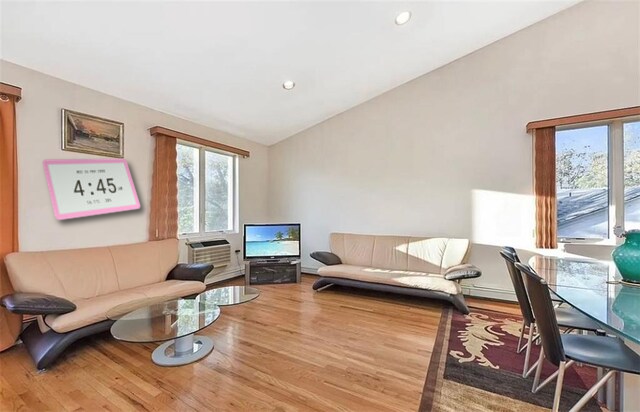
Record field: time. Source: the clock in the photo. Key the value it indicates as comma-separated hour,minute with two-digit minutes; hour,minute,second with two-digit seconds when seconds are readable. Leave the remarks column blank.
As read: 4,45
